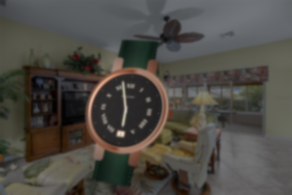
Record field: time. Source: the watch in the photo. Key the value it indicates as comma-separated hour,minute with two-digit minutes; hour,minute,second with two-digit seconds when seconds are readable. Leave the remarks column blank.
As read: 5,57
